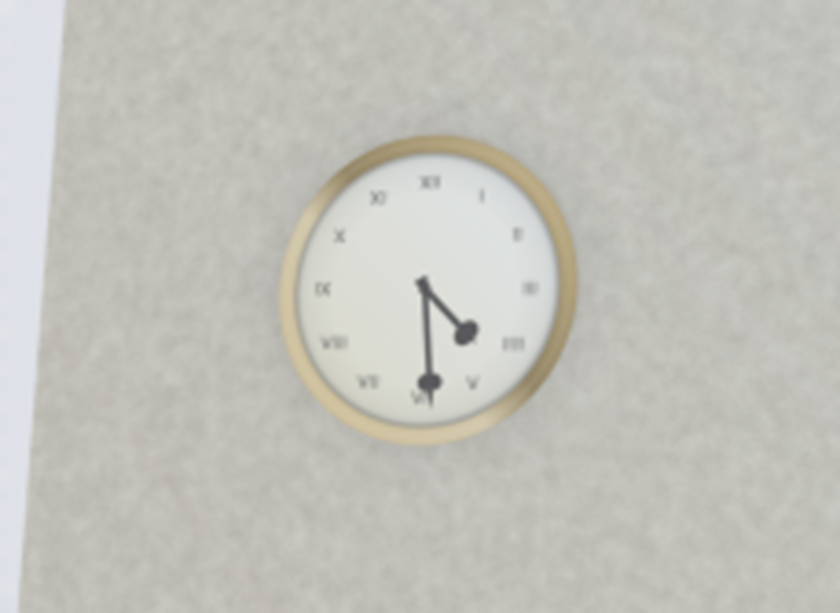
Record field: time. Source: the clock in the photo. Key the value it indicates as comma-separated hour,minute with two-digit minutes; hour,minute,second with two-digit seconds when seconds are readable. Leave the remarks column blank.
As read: 4,29
